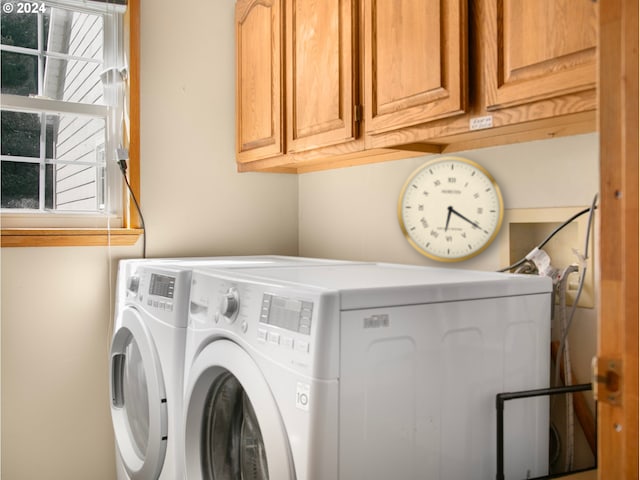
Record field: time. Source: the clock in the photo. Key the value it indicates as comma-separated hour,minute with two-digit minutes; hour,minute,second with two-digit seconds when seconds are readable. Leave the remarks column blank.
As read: 6,20
